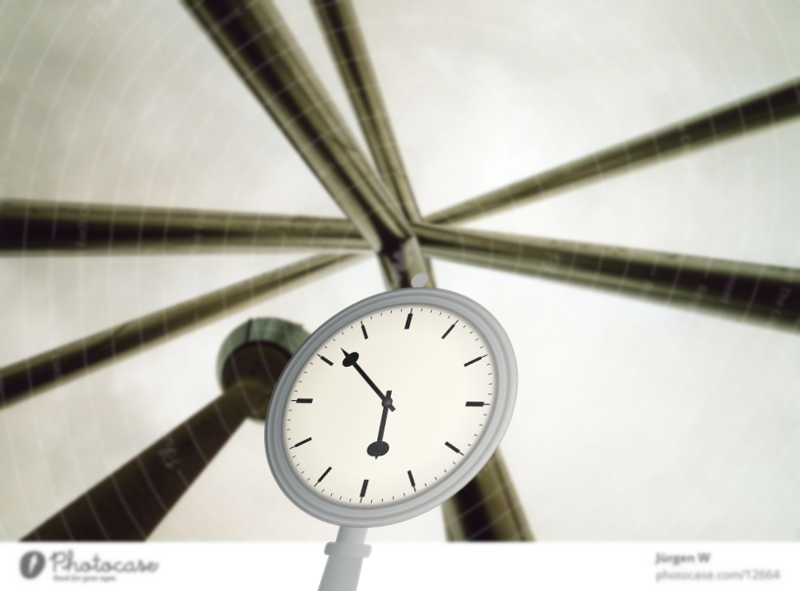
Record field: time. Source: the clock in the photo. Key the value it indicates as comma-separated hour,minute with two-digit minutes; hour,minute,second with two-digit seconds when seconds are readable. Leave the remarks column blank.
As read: 5,52
